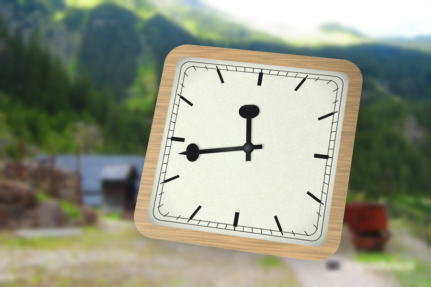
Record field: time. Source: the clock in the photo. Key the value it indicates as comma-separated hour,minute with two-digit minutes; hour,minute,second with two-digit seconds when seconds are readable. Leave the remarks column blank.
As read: 11,43
